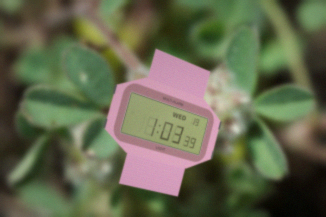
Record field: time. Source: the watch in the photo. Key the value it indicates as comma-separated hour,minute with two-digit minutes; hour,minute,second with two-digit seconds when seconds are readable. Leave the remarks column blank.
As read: 1,03,39
